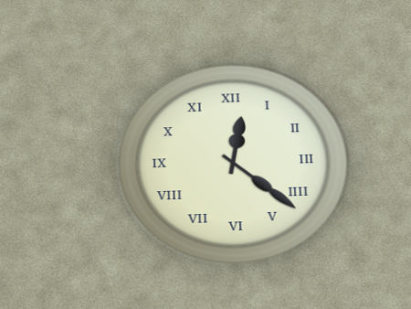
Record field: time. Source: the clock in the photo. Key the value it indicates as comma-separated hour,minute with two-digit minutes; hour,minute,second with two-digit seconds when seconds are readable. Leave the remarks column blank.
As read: 12,22
